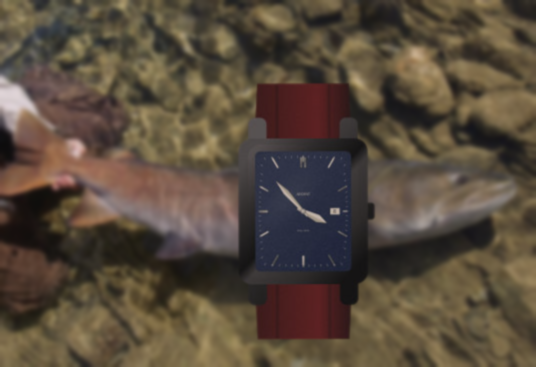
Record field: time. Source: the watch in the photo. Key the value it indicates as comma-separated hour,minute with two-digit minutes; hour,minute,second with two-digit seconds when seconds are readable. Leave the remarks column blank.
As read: 3,53
